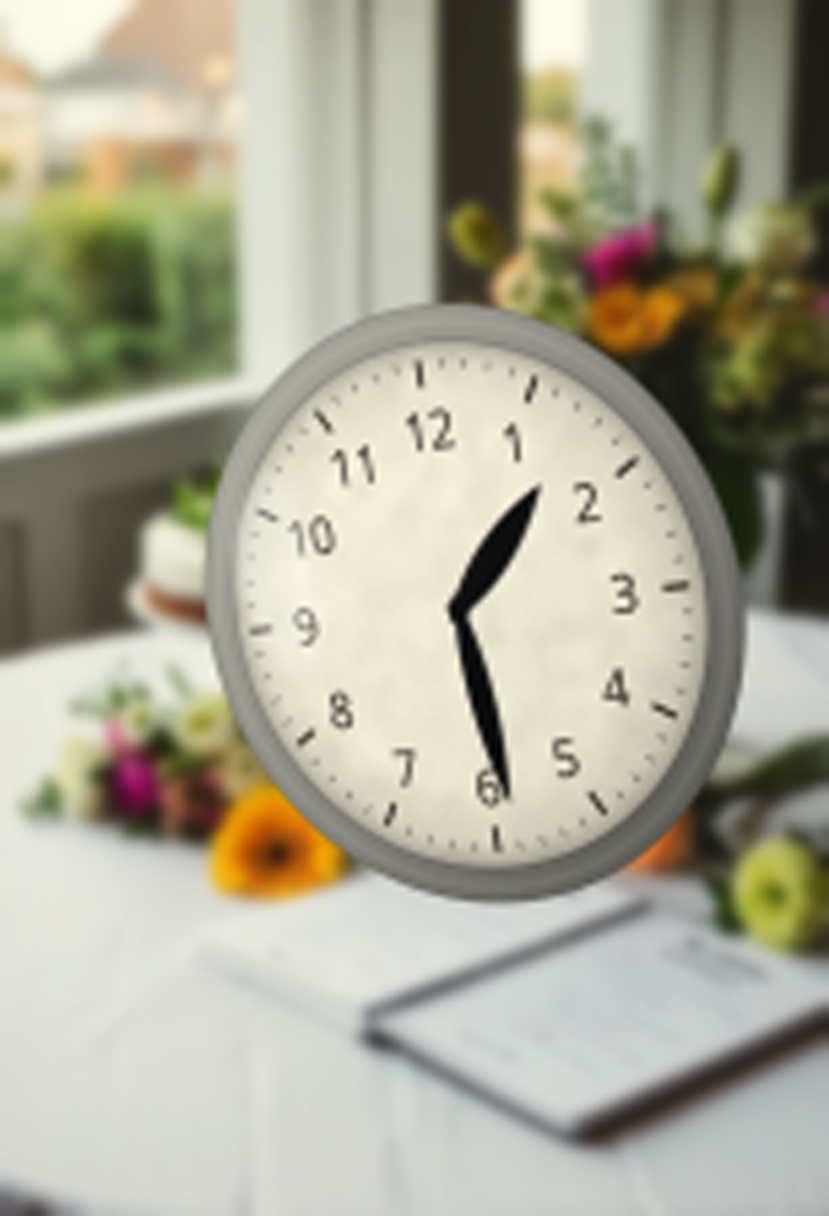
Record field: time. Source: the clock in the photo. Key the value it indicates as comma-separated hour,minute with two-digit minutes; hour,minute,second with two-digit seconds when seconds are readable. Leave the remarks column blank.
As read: 1,29
